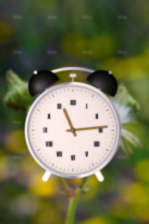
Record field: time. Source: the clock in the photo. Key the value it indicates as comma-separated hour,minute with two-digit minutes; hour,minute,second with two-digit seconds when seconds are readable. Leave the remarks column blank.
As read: 11,14
